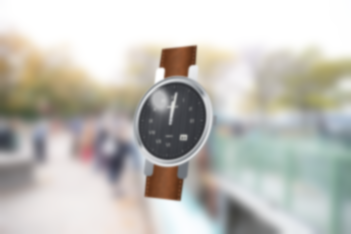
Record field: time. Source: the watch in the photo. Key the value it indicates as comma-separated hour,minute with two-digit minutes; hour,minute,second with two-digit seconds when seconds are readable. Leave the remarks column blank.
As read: 12,01
